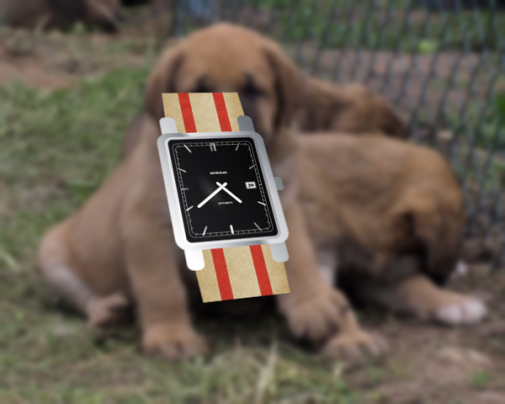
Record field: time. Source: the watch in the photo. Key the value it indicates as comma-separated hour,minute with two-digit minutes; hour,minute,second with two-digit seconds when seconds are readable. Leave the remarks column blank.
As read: 4,39
